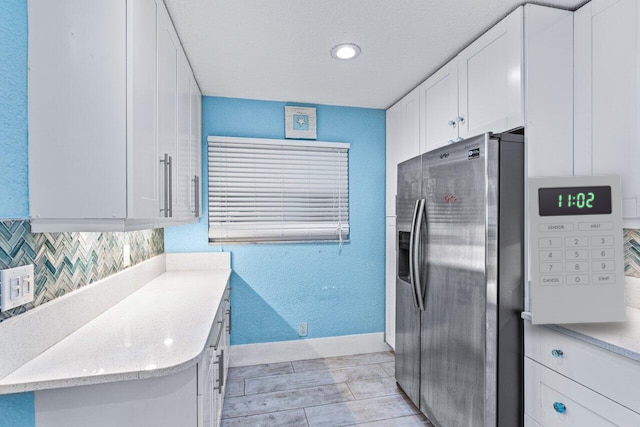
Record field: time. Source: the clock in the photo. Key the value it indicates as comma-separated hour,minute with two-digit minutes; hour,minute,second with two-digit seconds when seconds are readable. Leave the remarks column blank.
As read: 11,02
